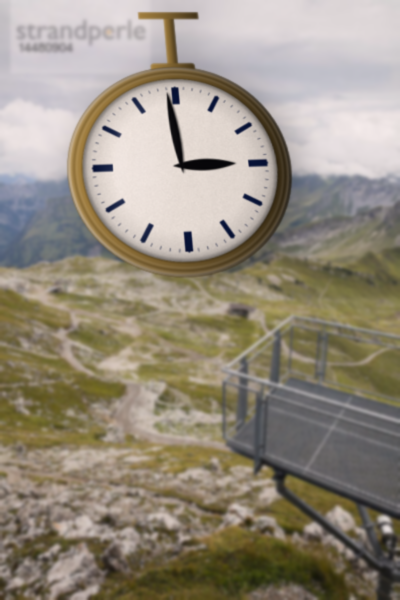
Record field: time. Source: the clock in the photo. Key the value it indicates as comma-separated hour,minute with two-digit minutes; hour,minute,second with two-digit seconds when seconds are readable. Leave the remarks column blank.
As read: 2,59
